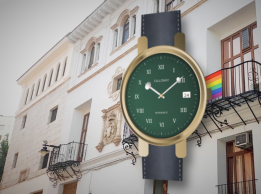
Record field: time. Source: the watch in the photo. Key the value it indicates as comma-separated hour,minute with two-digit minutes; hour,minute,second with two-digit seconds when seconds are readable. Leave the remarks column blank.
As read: 10,09
